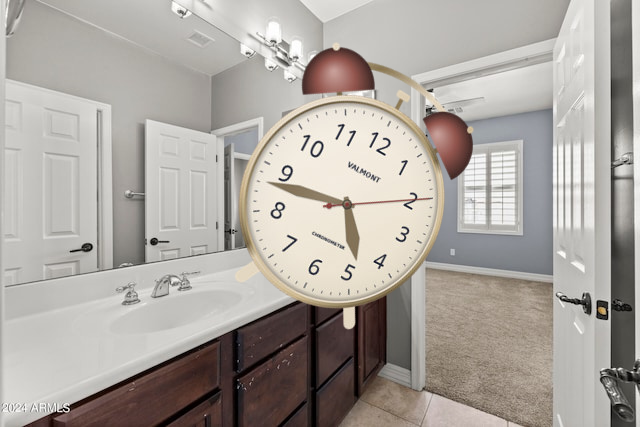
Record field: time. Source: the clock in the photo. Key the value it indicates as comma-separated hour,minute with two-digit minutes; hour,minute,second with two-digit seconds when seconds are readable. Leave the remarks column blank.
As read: 4,43,10
